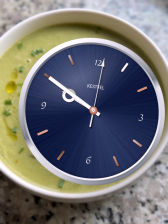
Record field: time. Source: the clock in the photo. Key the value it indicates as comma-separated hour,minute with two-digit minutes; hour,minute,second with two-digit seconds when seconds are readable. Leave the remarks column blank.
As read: 9,50,01
